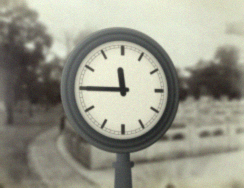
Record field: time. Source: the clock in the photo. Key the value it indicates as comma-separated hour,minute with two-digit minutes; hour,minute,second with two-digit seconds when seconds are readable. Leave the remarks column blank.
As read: 11,45
